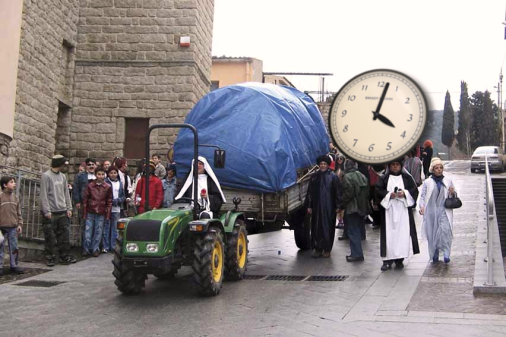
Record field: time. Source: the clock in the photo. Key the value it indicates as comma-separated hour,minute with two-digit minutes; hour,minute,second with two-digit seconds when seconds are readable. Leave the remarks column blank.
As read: 4,02
